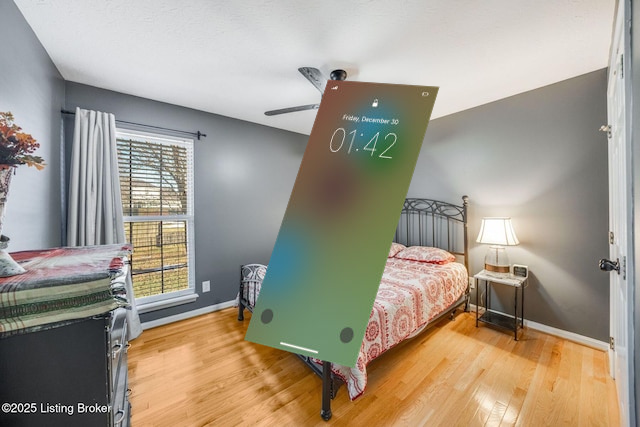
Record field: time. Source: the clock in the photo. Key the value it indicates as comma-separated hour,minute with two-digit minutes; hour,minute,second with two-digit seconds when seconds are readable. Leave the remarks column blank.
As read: 1,42
